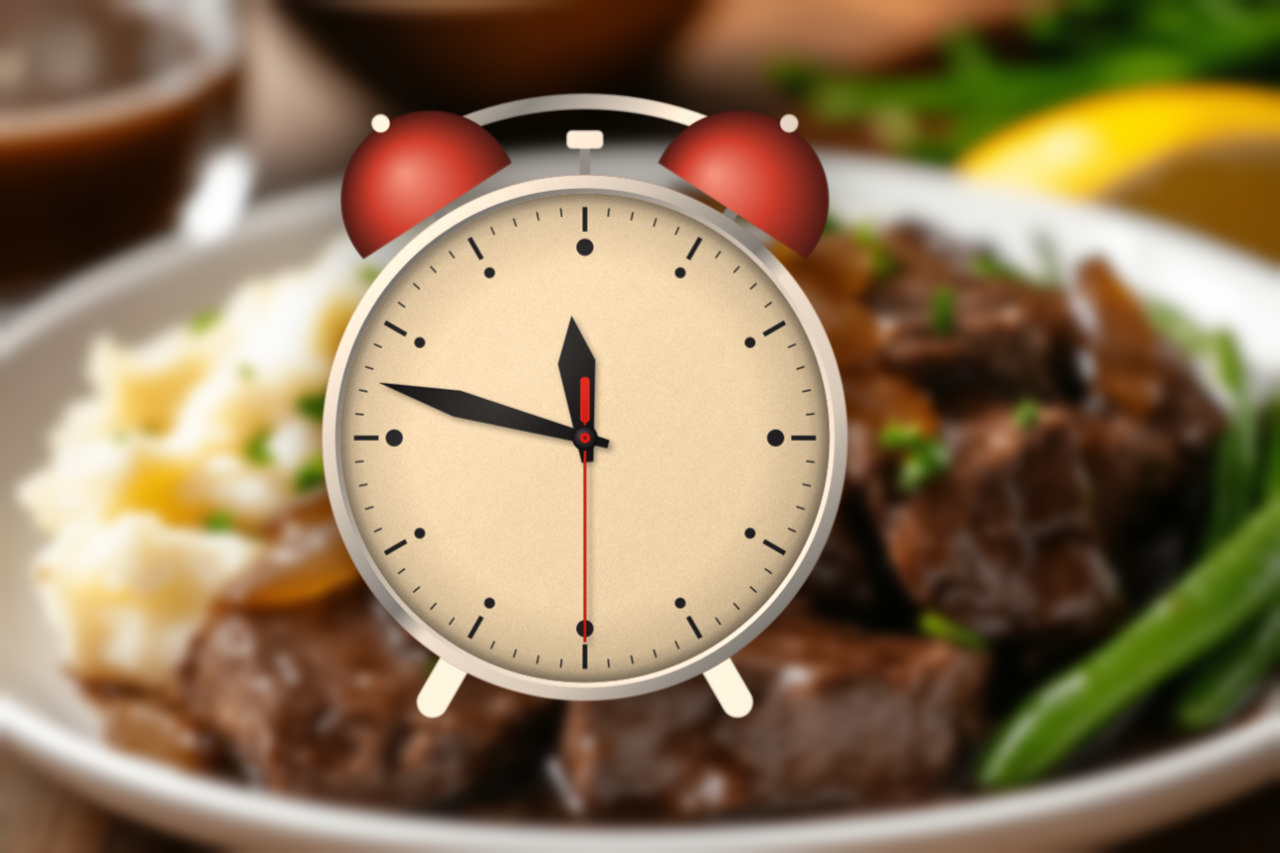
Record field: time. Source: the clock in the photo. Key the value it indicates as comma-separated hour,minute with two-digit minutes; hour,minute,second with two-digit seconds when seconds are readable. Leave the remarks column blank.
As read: 11,47,30
